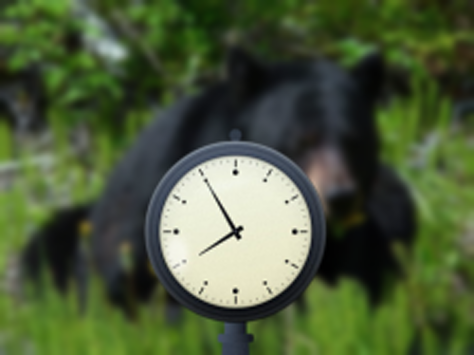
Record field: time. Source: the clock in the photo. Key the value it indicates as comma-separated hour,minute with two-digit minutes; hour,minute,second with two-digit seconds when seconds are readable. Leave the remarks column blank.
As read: 7,55
